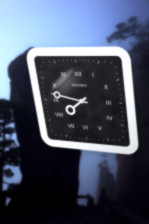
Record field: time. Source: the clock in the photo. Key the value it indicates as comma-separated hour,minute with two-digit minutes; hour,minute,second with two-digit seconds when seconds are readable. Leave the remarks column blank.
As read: 7,47
